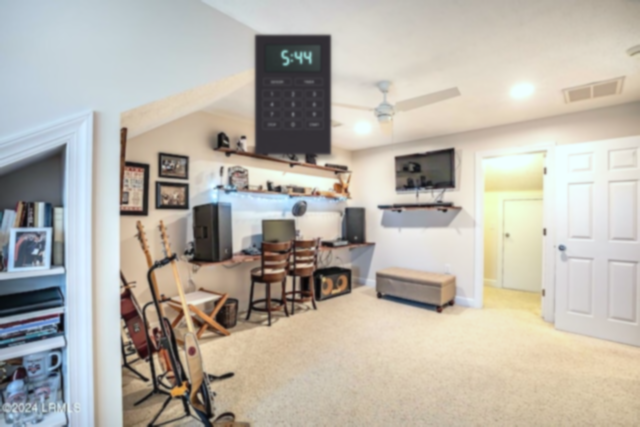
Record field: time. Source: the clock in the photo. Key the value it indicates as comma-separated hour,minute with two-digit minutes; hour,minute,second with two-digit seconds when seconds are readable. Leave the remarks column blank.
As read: 5,44
